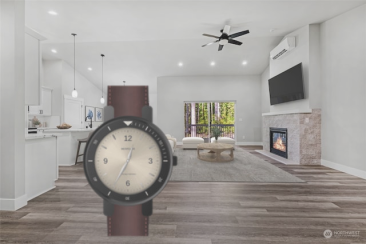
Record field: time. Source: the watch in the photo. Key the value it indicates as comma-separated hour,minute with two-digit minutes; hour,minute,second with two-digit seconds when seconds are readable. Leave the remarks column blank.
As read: 12,35
